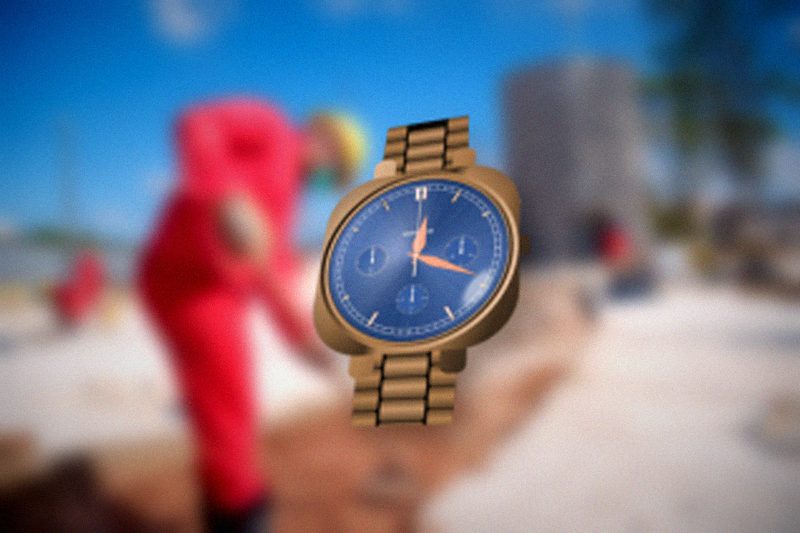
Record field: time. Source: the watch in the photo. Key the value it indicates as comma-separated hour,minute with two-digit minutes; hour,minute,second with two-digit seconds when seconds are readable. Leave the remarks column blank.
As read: 12,19
